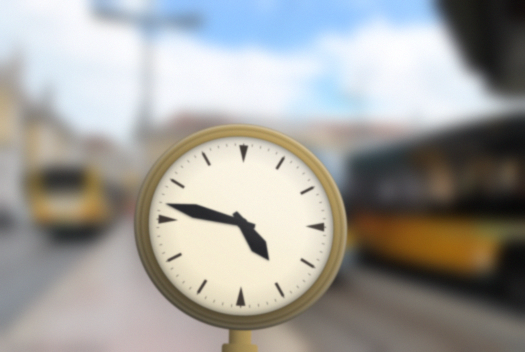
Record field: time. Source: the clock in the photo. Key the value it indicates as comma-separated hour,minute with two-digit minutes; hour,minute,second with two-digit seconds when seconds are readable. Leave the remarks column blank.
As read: 4,47
